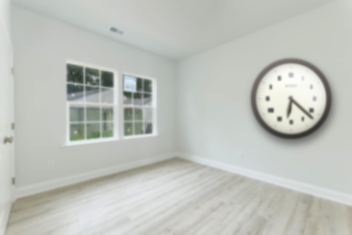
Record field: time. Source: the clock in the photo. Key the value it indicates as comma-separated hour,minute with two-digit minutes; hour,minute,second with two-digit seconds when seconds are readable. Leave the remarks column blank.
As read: 6,22
